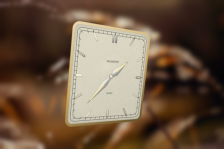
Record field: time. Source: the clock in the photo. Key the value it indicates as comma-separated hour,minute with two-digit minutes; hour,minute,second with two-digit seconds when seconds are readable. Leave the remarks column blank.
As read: 1,37
